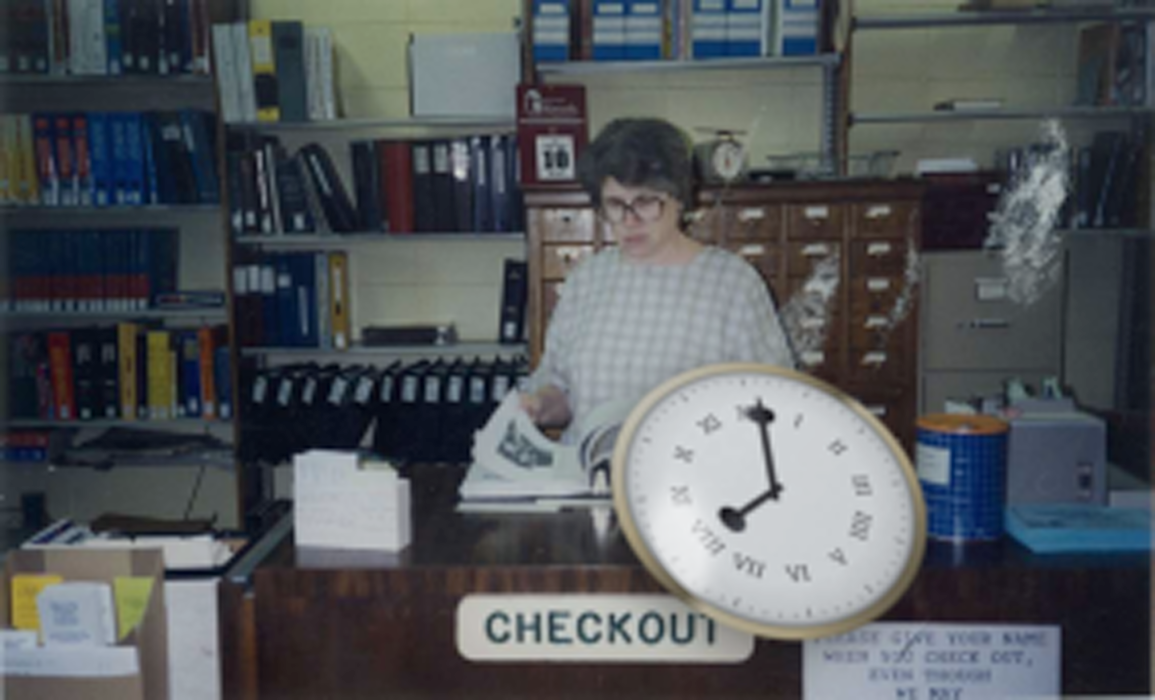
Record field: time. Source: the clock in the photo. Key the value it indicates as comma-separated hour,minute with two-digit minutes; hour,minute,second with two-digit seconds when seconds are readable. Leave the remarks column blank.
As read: 8,01
